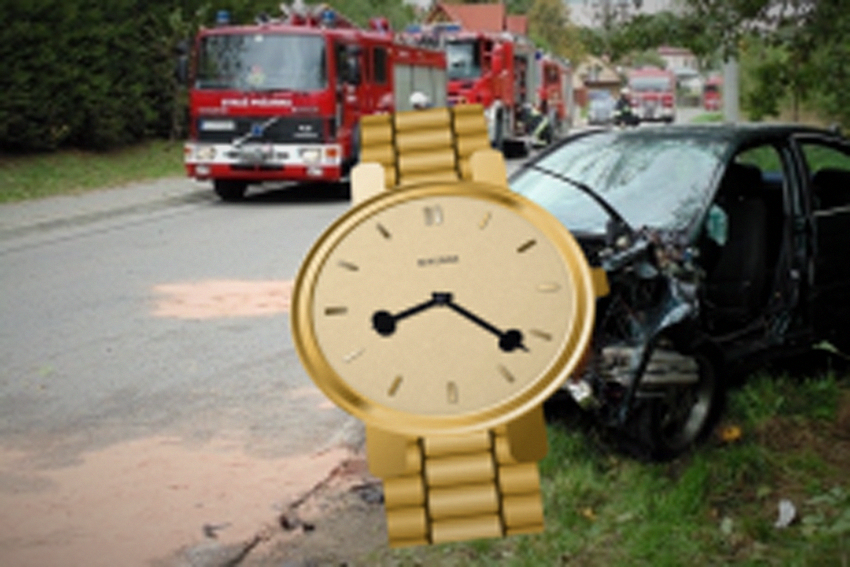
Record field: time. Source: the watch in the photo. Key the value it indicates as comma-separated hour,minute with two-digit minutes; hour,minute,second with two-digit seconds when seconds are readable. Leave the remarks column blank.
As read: 8,22
